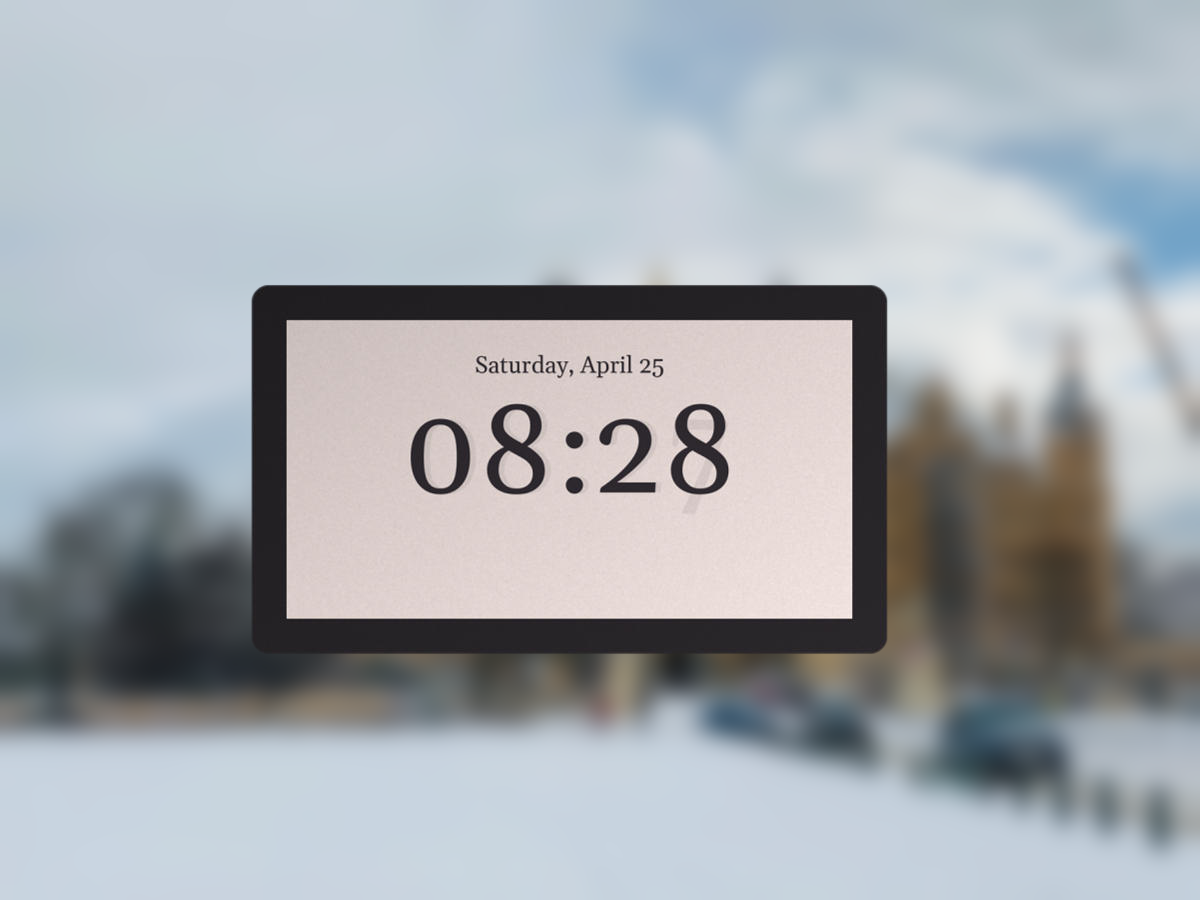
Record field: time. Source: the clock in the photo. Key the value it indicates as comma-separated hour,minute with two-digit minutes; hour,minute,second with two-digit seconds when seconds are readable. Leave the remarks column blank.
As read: 8,28
